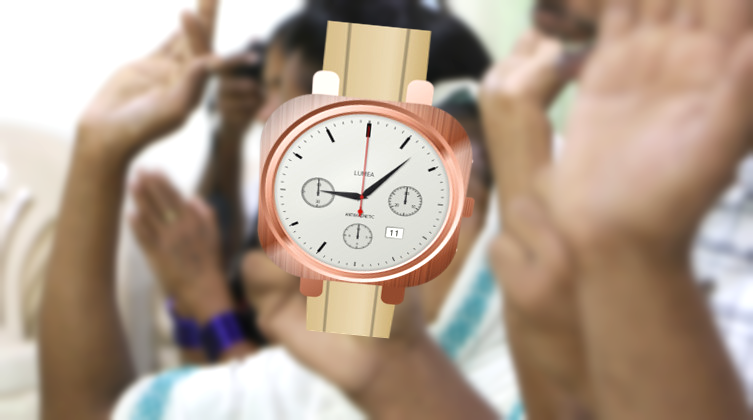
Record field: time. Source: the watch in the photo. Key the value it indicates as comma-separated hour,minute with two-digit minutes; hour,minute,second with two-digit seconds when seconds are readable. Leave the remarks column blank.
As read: 9,07
